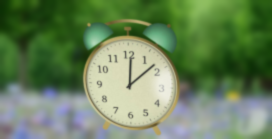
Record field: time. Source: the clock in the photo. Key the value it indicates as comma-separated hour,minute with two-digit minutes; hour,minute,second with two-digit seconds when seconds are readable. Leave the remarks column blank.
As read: 12,08
